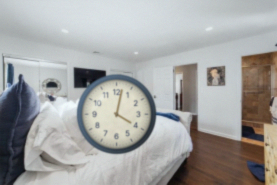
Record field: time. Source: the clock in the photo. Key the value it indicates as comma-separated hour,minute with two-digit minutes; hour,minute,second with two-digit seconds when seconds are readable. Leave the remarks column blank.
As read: 4,02
